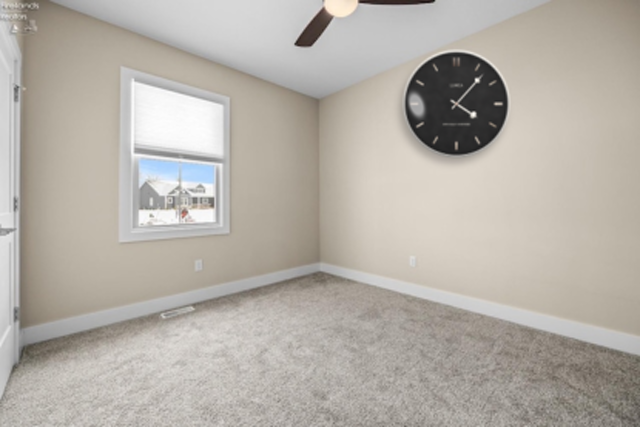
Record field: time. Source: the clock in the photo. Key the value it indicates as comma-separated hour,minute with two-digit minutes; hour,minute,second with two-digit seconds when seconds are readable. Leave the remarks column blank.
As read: 4,07
